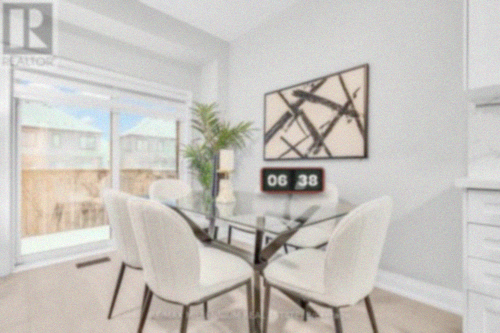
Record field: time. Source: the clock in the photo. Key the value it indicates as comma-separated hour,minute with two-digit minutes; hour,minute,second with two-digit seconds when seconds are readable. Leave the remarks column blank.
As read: 6,38
